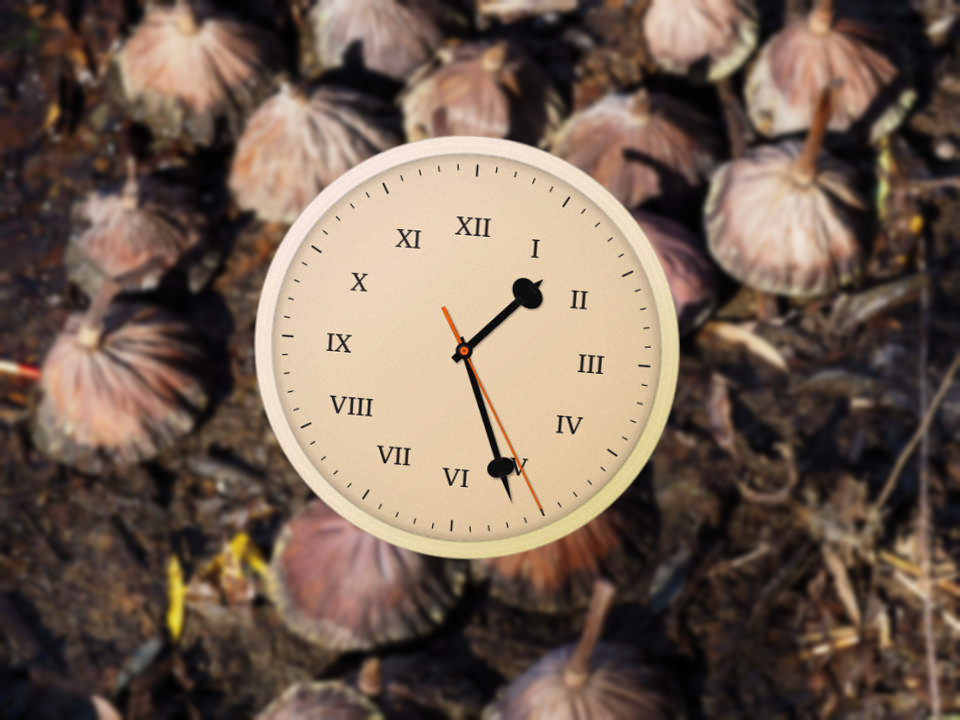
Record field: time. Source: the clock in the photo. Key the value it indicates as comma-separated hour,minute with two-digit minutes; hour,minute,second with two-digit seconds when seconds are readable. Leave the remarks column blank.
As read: 1,26,25
